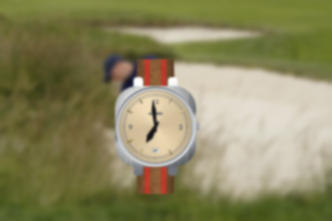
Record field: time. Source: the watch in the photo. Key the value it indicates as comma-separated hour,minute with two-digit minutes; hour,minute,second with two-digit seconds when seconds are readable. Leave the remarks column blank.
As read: 6,59
